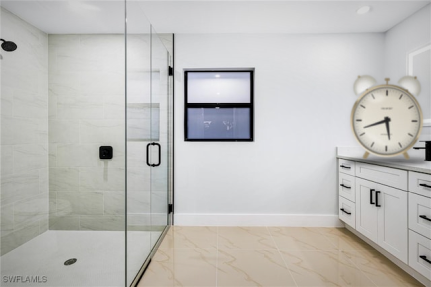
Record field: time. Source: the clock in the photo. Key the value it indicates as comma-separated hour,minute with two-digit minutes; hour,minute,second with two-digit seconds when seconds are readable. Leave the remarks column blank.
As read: 5,42
